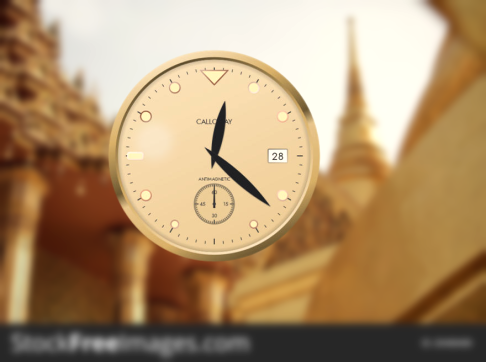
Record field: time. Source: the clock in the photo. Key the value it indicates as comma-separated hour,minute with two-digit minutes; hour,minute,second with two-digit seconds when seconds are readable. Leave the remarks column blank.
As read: 12,22
